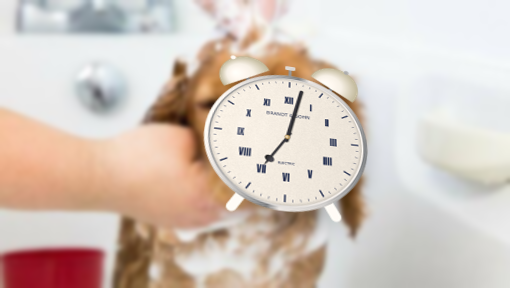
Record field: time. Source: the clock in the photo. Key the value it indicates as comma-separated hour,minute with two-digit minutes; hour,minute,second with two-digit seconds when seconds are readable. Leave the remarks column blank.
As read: 7,02
